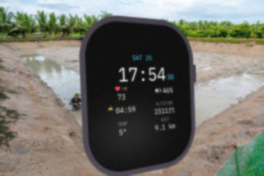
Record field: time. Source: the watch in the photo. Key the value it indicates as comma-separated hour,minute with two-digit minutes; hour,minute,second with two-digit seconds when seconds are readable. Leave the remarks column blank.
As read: 17,54
